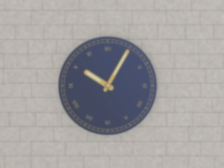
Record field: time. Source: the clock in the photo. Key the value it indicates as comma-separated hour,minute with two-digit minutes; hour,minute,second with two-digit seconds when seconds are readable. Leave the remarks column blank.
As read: 10,05
